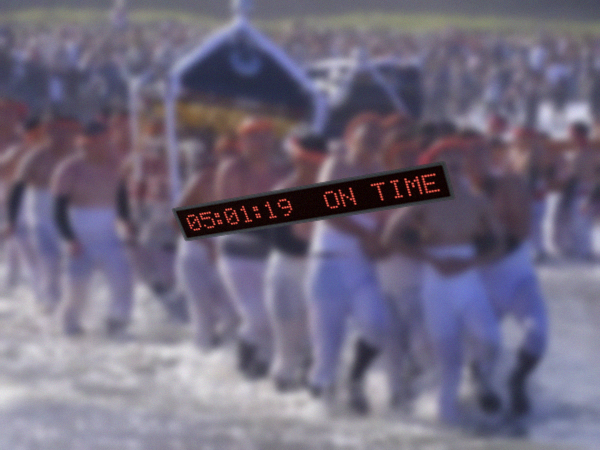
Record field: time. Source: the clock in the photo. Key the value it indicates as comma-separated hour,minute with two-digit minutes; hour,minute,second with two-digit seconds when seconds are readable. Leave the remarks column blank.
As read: 5,01,19
